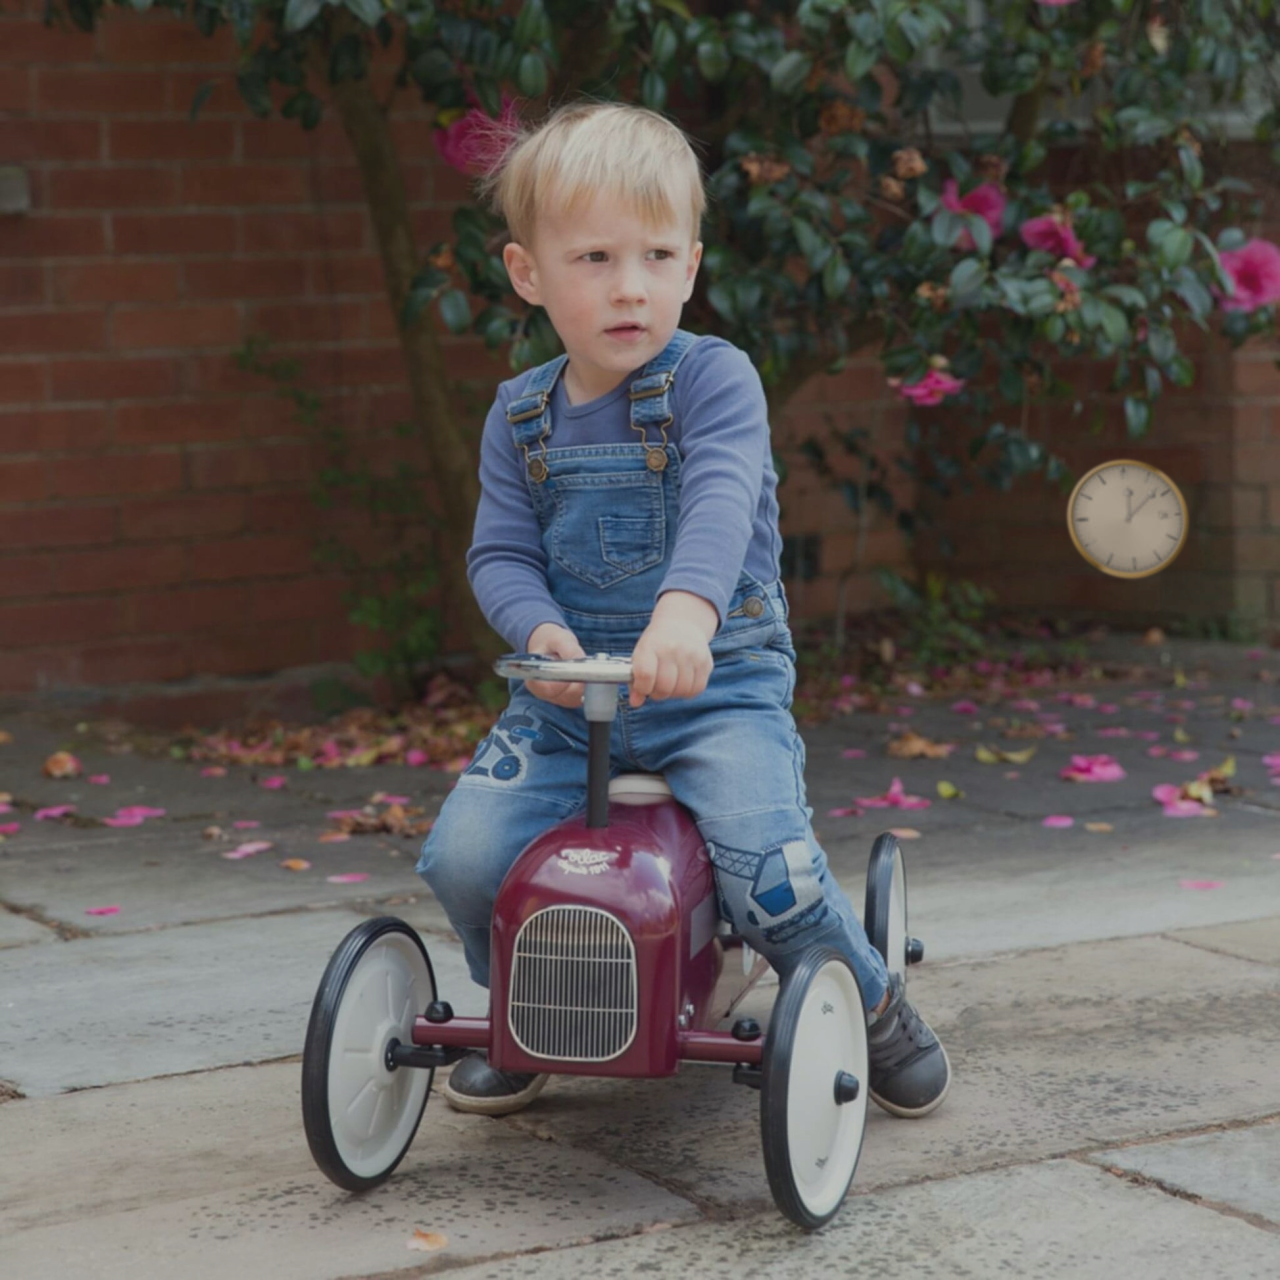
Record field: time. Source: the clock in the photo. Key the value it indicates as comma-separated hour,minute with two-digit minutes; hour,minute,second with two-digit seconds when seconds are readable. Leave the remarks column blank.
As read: 12,08
